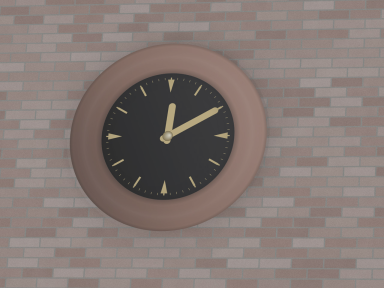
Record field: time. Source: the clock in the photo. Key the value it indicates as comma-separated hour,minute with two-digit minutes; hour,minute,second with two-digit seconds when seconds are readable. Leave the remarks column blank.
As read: 12,10
